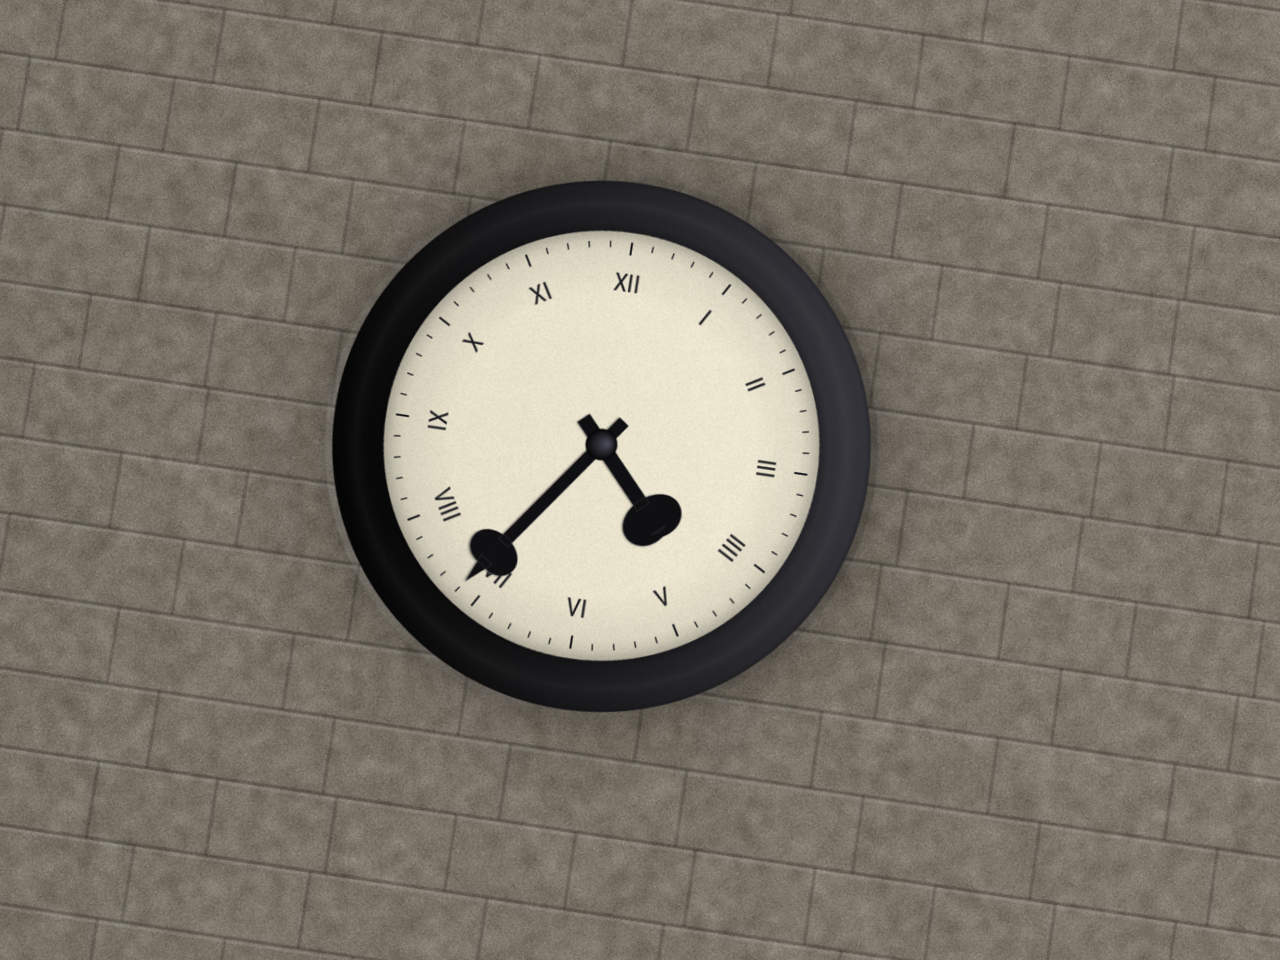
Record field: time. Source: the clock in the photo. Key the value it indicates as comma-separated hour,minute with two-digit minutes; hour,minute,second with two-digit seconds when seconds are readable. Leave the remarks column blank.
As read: 4,36
